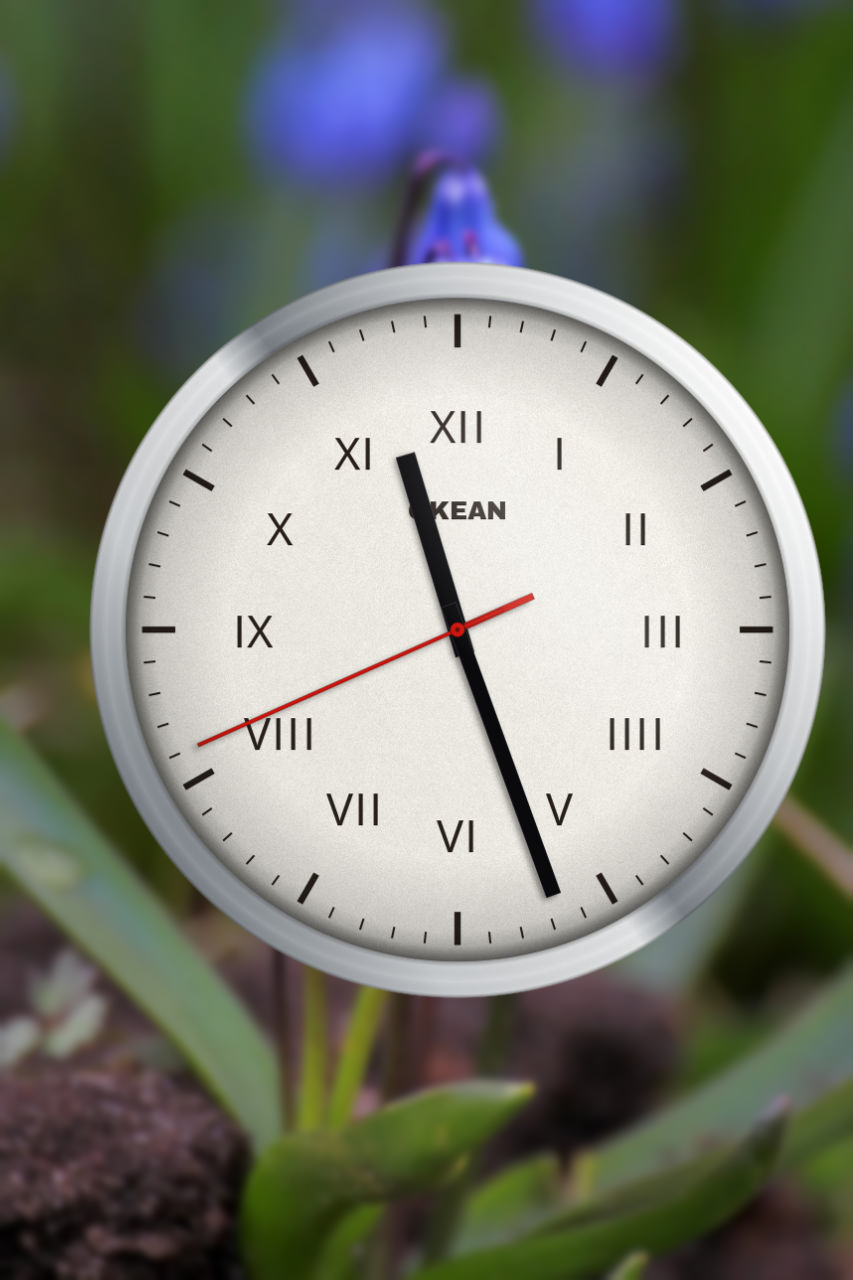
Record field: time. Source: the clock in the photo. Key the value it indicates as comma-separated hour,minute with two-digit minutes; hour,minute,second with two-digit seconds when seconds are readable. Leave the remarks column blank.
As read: 11,26,41
